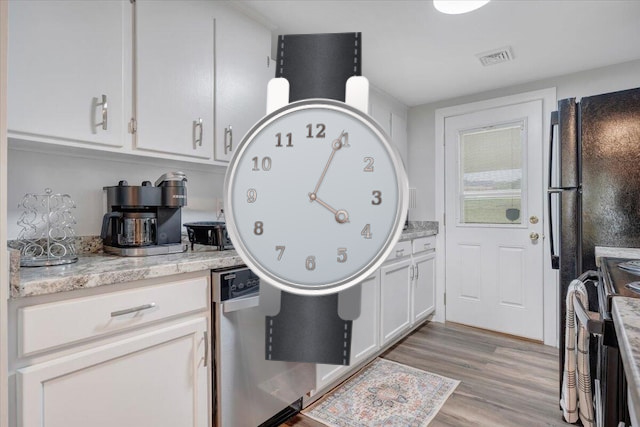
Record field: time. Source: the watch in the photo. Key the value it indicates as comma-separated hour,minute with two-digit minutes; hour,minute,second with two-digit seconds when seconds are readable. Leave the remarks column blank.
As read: 4,04
